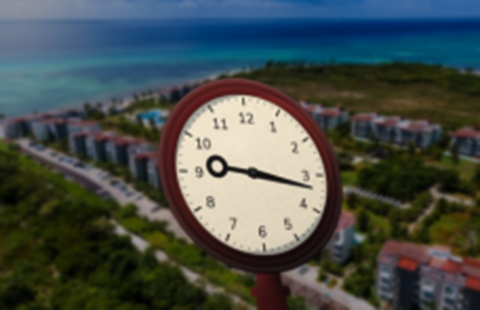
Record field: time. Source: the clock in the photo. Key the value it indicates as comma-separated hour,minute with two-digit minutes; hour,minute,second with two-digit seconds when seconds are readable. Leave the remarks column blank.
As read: 9,17
